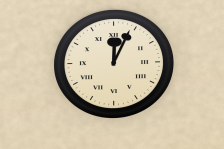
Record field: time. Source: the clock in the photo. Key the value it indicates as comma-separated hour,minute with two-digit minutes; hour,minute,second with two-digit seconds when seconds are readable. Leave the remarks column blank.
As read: 12,04
